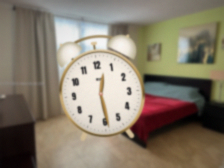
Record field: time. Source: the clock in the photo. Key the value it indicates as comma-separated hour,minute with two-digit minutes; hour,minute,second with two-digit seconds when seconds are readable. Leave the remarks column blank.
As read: 12,29
